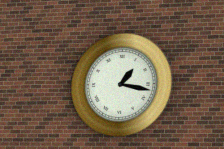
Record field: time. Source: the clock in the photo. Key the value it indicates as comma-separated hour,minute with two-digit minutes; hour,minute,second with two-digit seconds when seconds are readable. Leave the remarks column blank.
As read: 1,17
